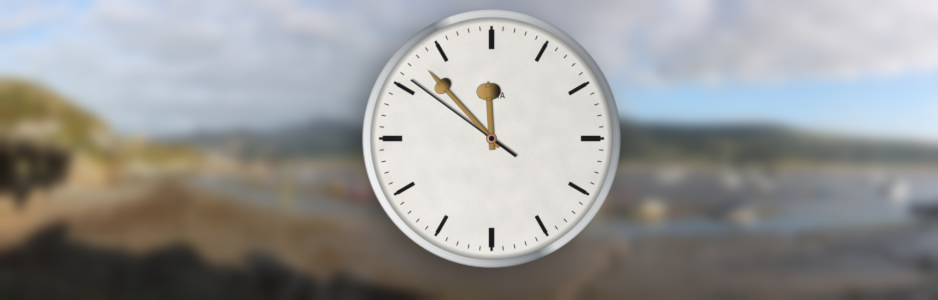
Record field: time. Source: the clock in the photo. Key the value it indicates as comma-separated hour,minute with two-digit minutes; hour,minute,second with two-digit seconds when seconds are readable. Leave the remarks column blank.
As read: 11,52,51
